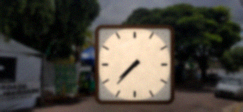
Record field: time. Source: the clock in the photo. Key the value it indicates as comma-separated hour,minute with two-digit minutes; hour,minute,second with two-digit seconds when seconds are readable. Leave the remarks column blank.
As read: 7,37
